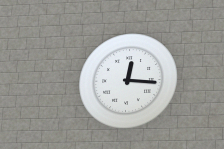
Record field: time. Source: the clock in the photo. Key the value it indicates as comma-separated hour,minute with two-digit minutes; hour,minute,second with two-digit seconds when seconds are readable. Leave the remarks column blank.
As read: 12,16
